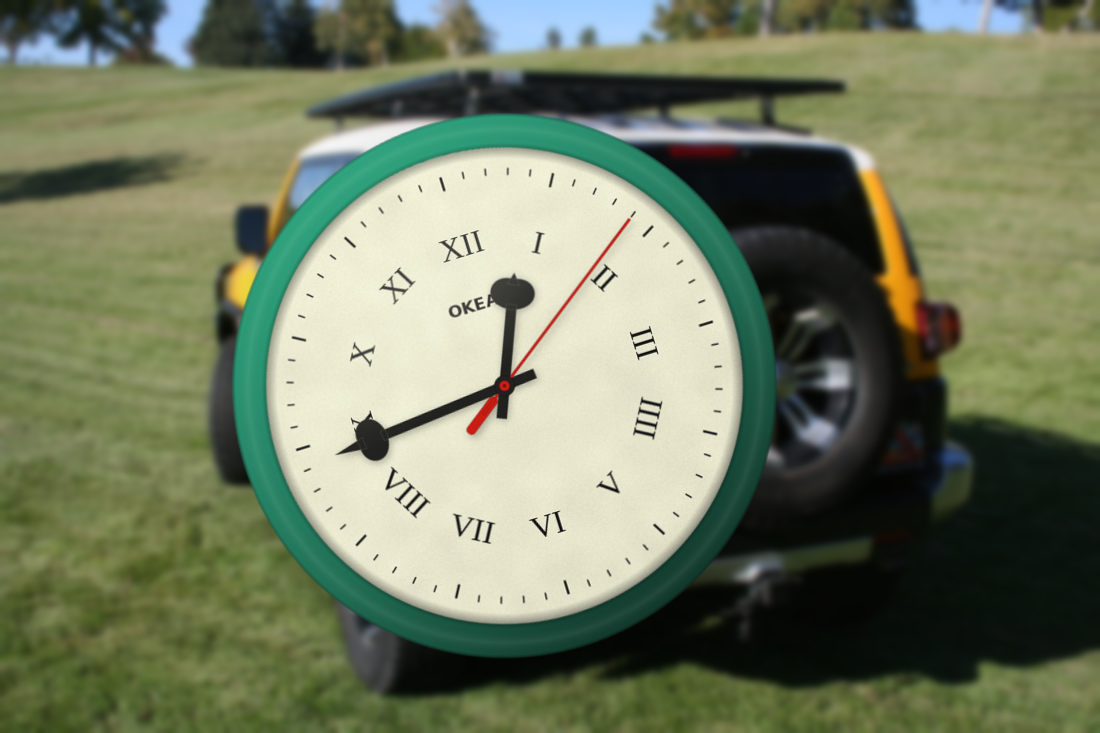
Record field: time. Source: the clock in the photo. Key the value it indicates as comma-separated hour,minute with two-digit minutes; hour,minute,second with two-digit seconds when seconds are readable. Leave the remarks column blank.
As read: 12,44,09
